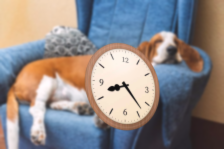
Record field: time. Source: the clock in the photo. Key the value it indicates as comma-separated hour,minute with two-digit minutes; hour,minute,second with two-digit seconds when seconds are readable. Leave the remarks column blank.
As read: 8,23
